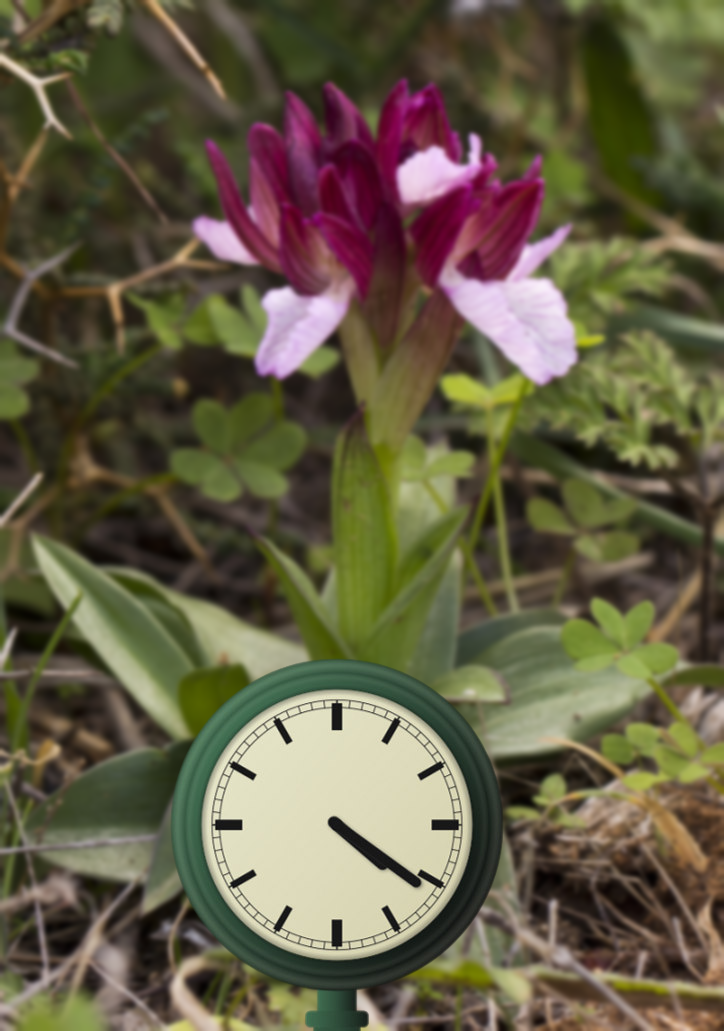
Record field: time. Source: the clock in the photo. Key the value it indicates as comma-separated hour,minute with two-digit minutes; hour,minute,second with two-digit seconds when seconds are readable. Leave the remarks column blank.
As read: 4,21
